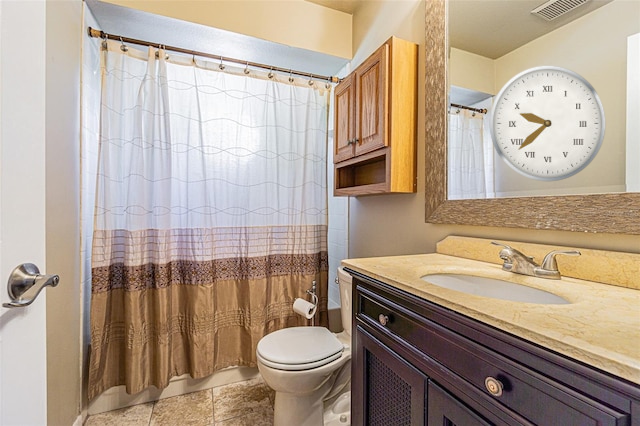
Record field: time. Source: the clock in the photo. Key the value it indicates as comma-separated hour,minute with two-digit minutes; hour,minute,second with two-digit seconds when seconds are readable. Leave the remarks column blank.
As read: 9,38
